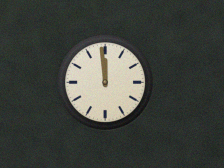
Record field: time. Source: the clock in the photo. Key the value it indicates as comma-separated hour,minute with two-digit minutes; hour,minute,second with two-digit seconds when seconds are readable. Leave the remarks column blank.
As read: 11,59
